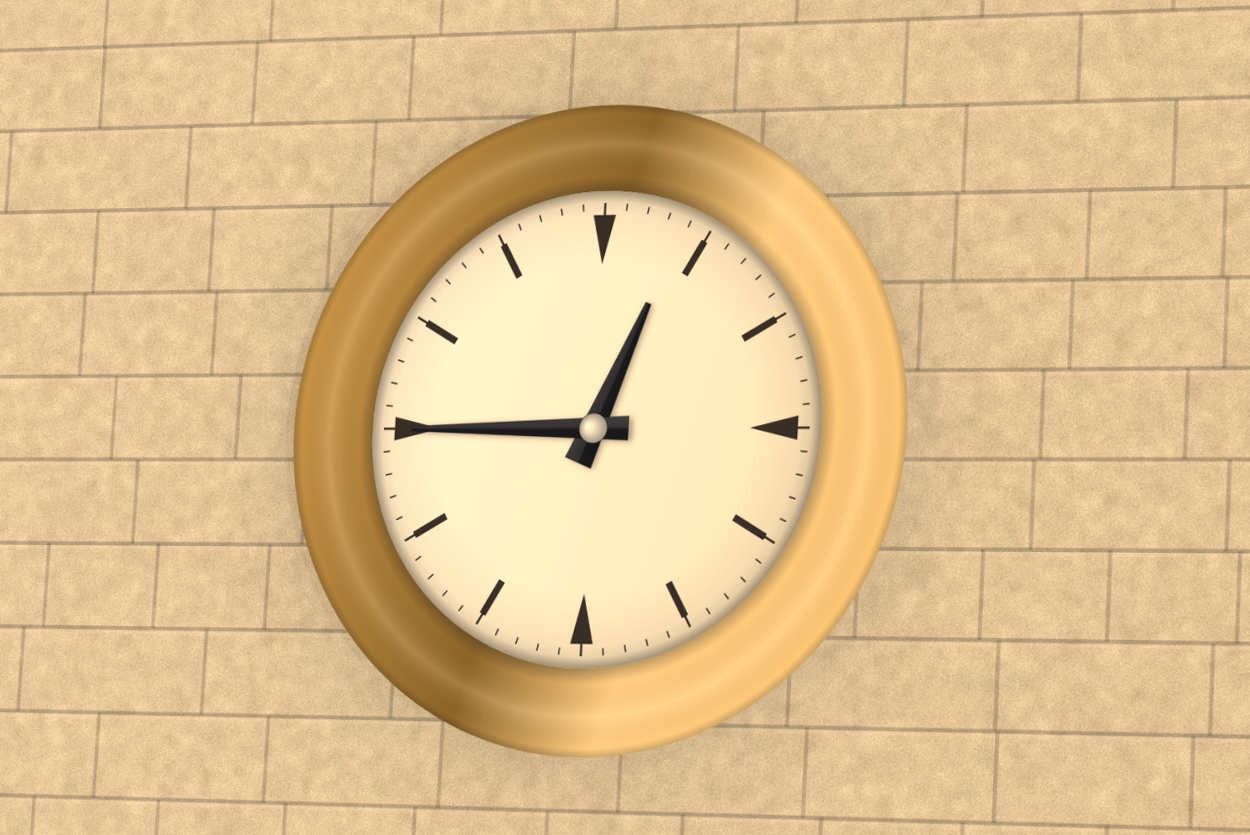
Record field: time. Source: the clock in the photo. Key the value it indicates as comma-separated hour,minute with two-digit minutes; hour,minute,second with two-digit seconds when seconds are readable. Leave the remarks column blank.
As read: 12,45
